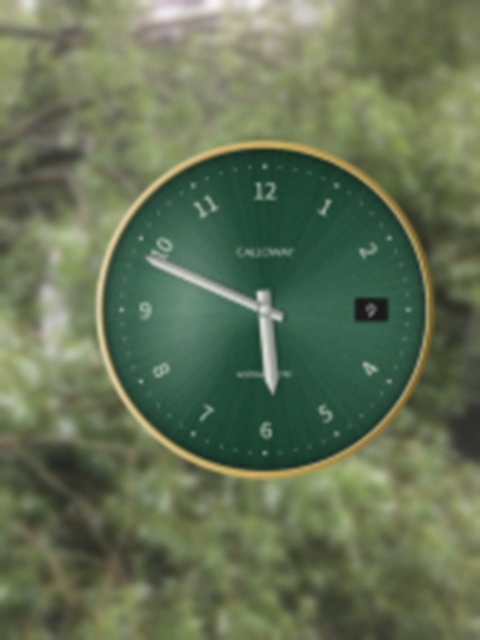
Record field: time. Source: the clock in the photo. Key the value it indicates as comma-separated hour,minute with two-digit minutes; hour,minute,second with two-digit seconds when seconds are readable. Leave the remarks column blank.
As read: 5,49
